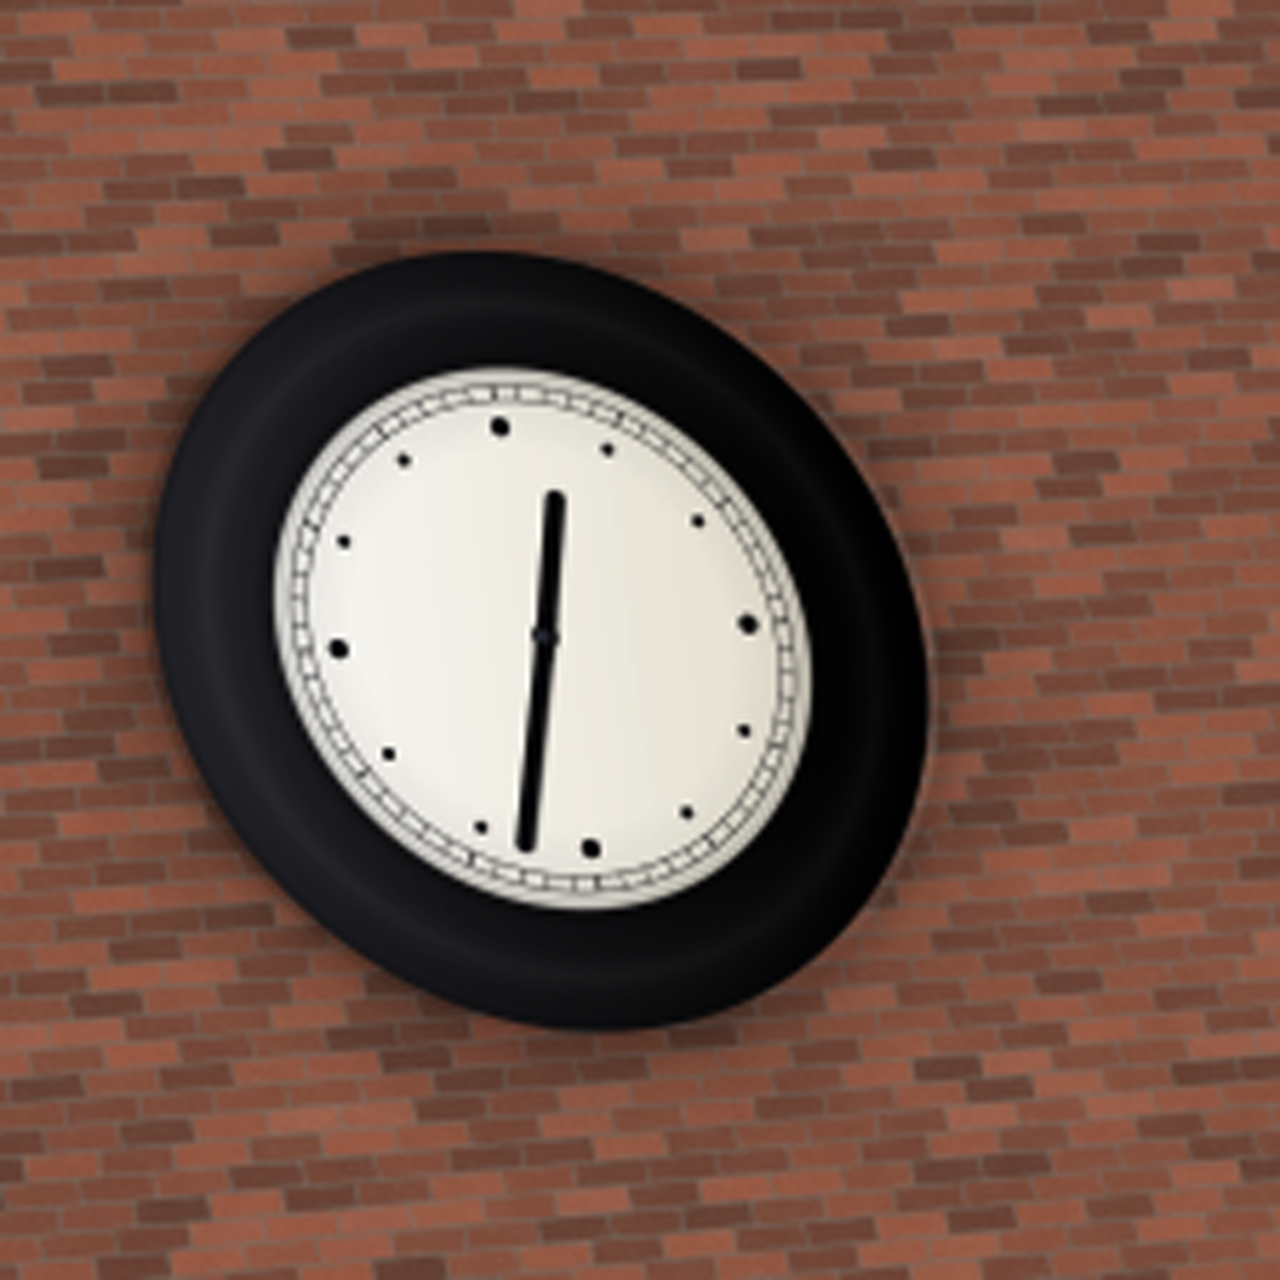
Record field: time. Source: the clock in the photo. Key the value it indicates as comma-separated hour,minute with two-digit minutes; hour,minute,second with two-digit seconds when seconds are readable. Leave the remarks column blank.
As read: 12,33
